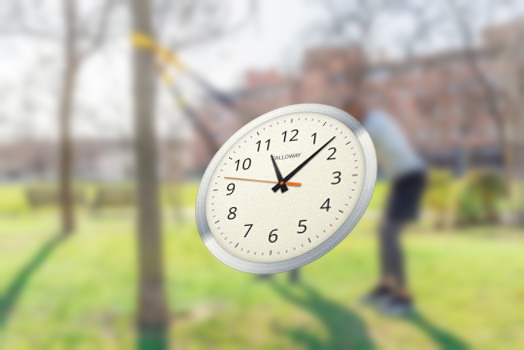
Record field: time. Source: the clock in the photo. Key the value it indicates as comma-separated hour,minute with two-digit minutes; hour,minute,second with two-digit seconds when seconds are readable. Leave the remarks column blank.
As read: 11,07,47
